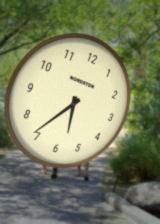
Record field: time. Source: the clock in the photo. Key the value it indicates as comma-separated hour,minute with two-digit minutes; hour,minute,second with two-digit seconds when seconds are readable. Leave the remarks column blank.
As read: 5,36
